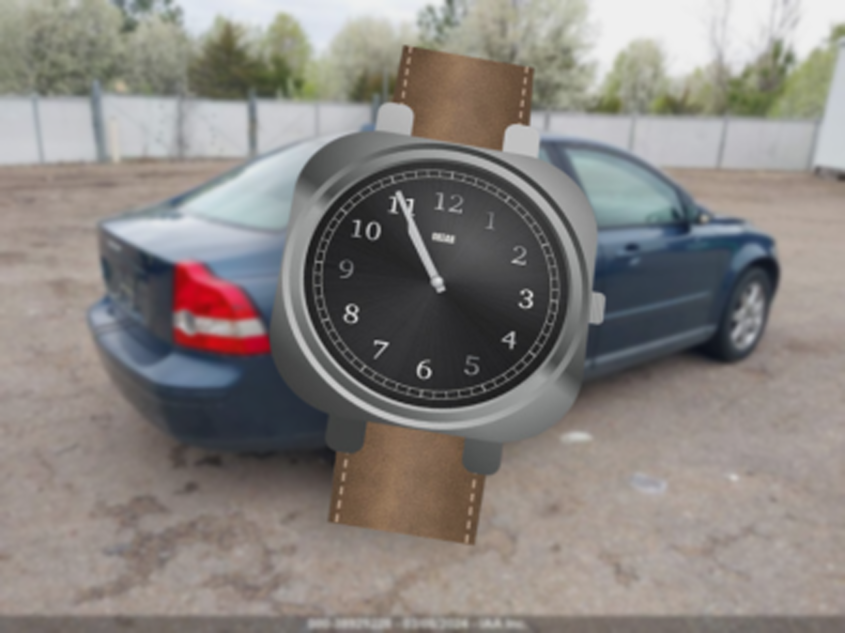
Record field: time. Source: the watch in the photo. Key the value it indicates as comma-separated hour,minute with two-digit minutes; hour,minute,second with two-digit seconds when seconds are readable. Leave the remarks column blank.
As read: 10,55
